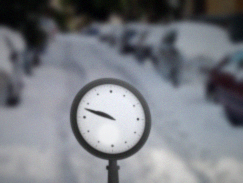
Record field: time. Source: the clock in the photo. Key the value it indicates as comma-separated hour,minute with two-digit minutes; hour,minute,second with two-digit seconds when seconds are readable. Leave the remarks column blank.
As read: 9,48
